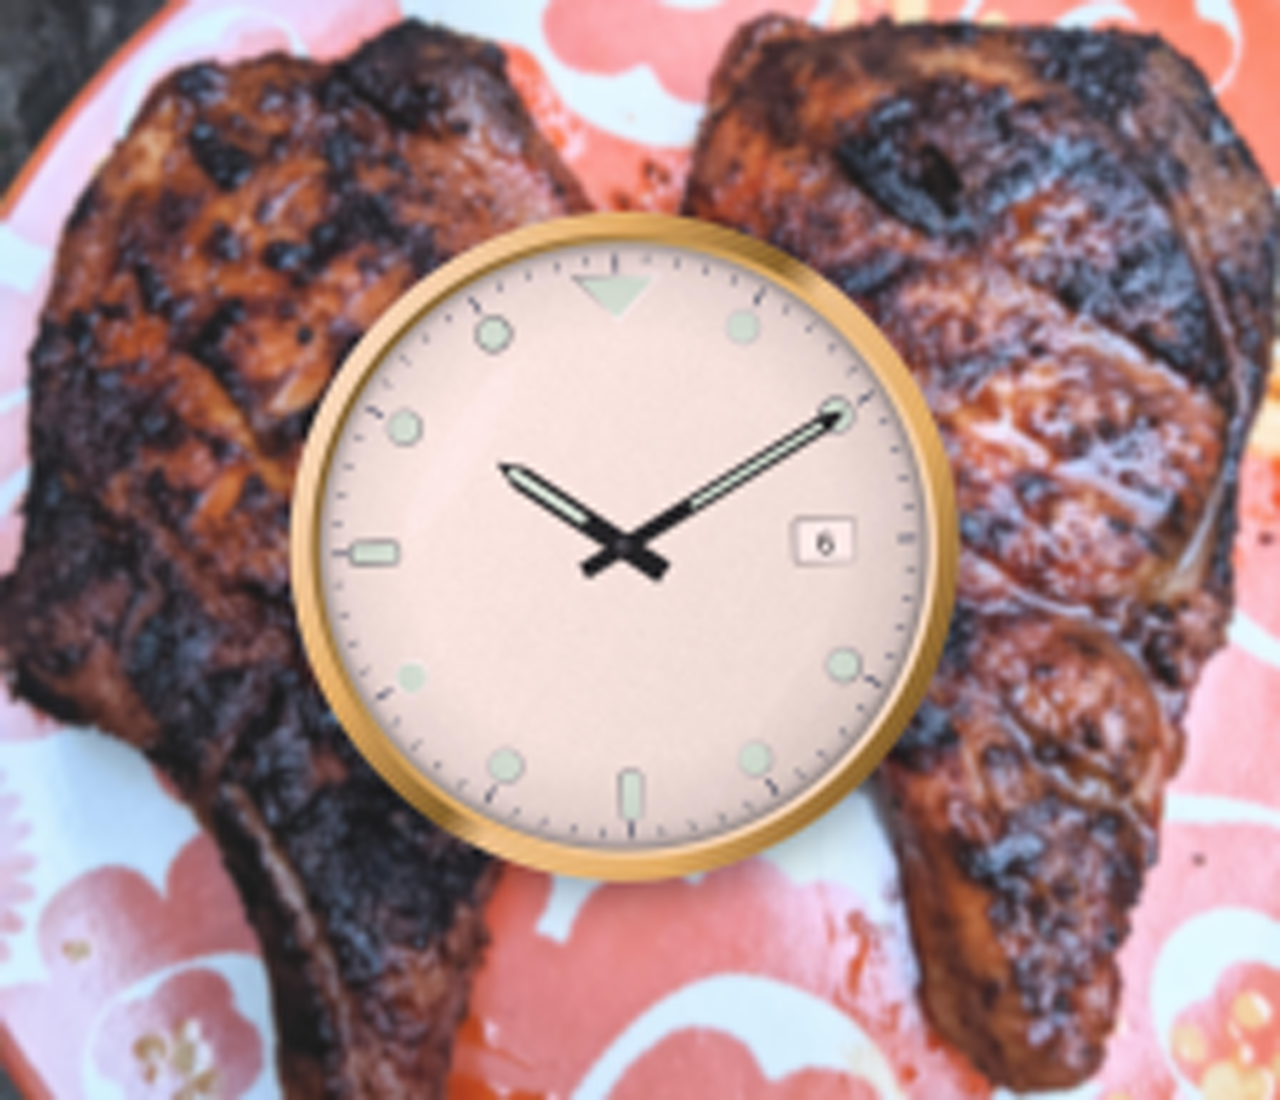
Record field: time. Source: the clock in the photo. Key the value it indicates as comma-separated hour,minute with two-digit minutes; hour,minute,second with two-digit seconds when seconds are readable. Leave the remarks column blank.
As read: 10,10
